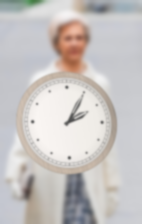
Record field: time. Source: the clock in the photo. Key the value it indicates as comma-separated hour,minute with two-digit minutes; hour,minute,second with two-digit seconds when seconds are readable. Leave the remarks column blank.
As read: 2,05
